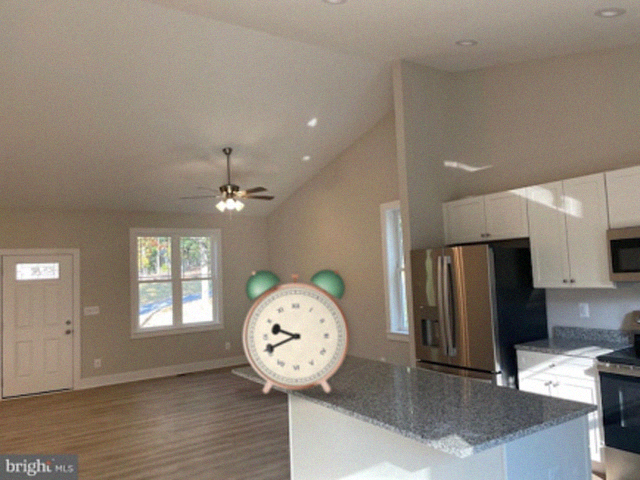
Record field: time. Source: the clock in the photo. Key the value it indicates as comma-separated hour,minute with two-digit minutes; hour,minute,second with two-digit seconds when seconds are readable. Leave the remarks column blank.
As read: 9,41
